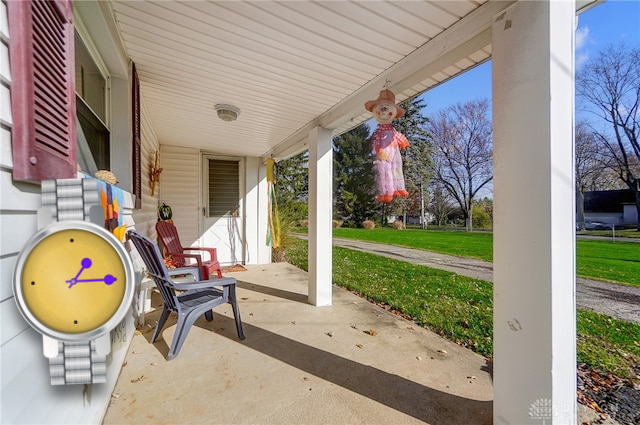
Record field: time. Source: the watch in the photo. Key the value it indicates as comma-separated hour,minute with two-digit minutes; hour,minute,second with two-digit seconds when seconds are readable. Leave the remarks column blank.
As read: 1,15
